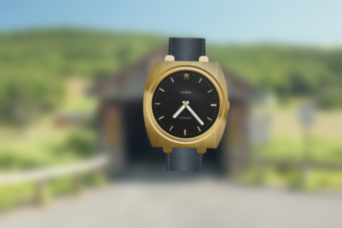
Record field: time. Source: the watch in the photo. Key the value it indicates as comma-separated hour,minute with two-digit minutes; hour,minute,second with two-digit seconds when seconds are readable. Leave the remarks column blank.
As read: 7,23
